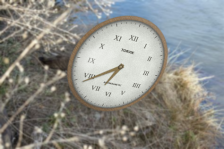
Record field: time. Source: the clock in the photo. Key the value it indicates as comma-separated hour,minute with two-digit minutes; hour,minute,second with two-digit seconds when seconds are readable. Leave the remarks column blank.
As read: 6,39
